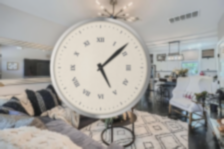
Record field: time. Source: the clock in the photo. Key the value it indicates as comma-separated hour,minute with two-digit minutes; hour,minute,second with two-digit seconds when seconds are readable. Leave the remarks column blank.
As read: 5,08
